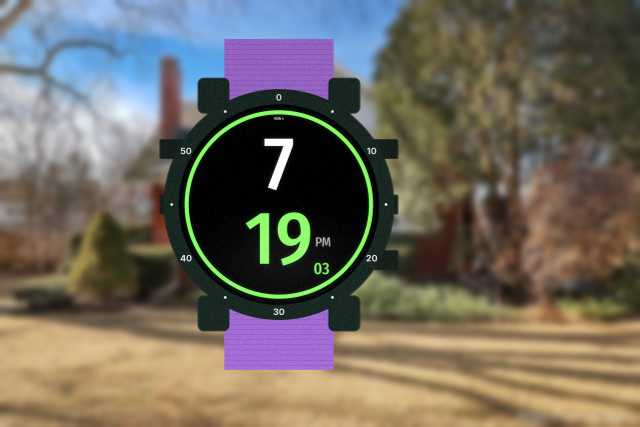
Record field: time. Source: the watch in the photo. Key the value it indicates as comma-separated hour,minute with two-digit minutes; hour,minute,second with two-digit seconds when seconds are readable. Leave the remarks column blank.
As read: 7,19,03
